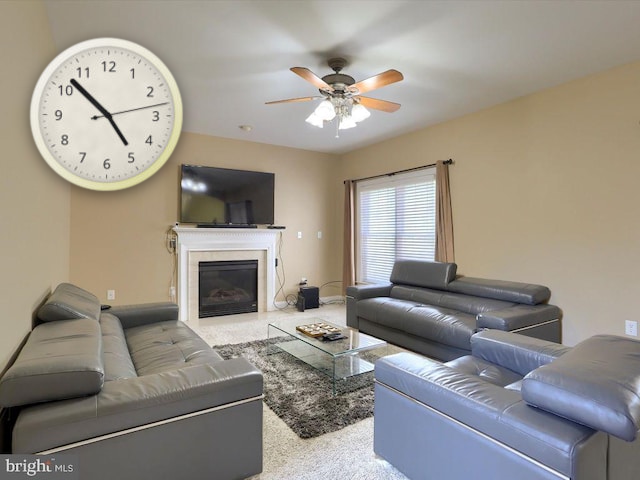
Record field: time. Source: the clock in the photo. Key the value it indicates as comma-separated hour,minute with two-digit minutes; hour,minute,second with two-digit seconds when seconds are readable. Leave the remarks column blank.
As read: 4,52,13
